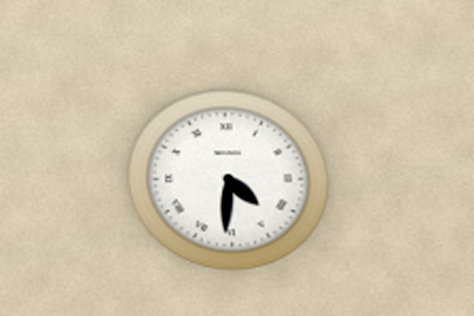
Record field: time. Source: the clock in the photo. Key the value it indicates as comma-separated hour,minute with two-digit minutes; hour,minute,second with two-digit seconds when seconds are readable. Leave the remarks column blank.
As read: 4,31
